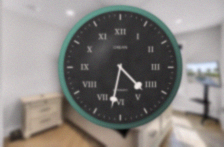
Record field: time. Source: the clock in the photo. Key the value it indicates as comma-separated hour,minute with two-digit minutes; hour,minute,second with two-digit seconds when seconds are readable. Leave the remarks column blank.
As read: 4,32
